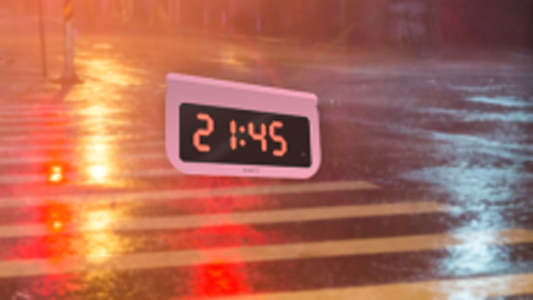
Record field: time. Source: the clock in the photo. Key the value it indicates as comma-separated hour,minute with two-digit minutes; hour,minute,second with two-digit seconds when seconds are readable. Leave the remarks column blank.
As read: 21,45
